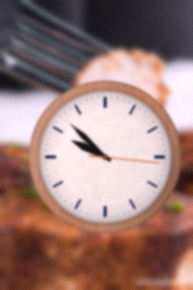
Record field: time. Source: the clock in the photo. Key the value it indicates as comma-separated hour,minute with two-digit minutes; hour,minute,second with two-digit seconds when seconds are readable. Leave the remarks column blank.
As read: 9,52,16
